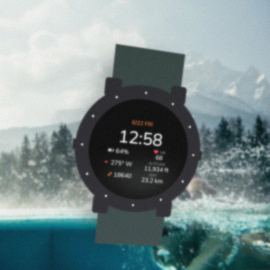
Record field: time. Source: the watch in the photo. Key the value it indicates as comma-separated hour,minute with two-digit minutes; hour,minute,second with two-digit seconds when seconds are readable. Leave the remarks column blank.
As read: 12,58
